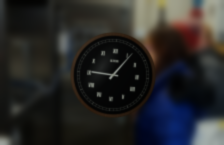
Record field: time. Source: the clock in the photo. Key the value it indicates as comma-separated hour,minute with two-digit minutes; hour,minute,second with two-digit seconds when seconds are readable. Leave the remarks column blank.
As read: 9,06
